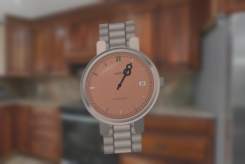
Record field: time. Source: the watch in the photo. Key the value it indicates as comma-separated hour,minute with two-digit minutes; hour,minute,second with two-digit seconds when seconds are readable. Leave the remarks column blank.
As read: 1,05
